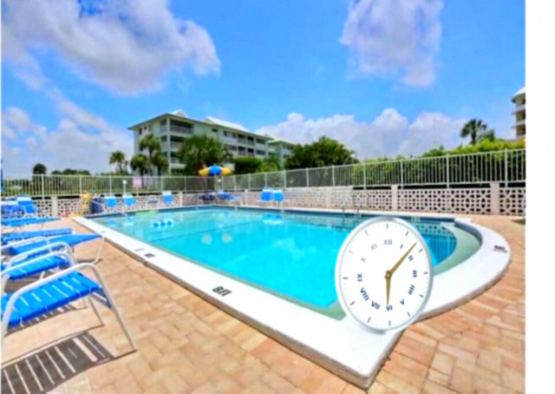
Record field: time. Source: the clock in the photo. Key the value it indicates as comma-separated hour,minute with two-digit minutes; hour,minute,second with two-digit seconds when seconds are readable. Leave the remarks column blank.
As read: 6,08
